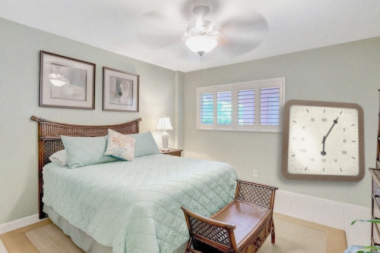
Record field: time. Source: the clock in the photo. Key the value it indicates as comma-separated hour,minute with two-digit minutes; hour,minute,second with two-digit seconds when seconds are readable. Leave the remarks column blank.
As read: 6,05
